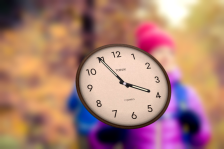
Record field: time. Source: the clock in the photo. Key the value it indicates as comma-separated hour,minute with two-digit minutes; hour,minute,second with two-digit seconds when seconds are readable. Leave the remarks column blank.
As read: 3,55
